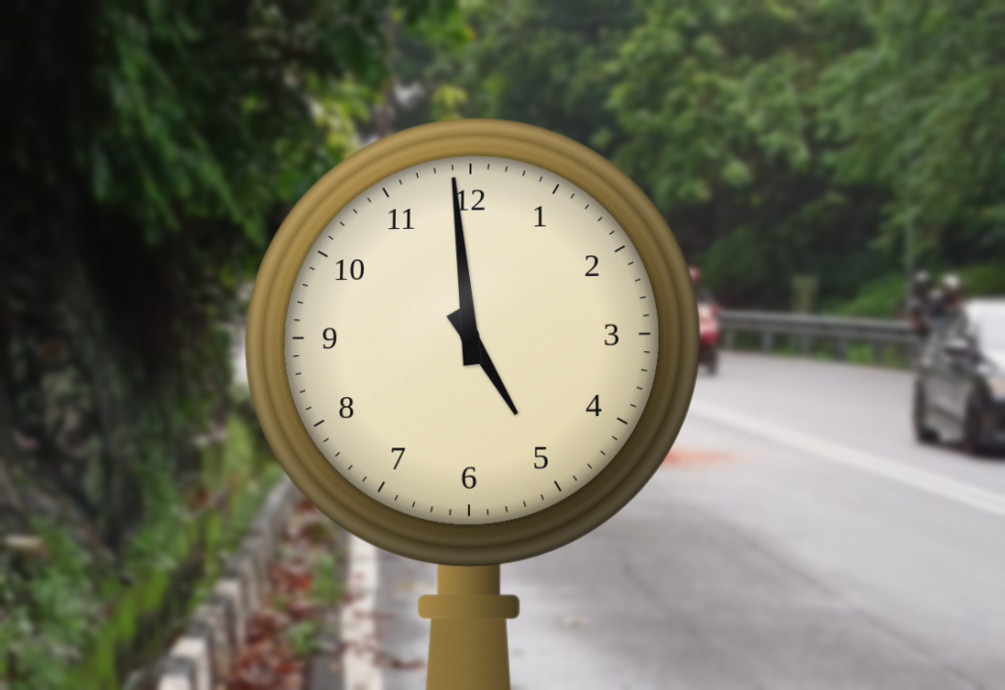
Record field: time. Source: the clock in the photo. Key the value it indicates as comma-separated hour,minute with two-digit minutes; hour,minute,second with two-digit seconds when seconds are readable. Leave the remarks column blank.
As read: 4,59
